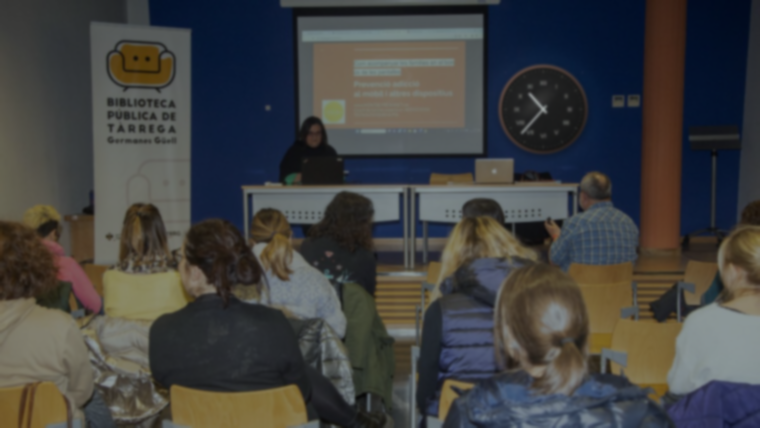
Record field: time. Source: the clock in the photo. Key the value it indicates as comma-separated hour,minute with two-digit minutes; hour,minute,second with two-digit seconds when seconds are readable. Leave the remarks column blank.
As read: 10,37
